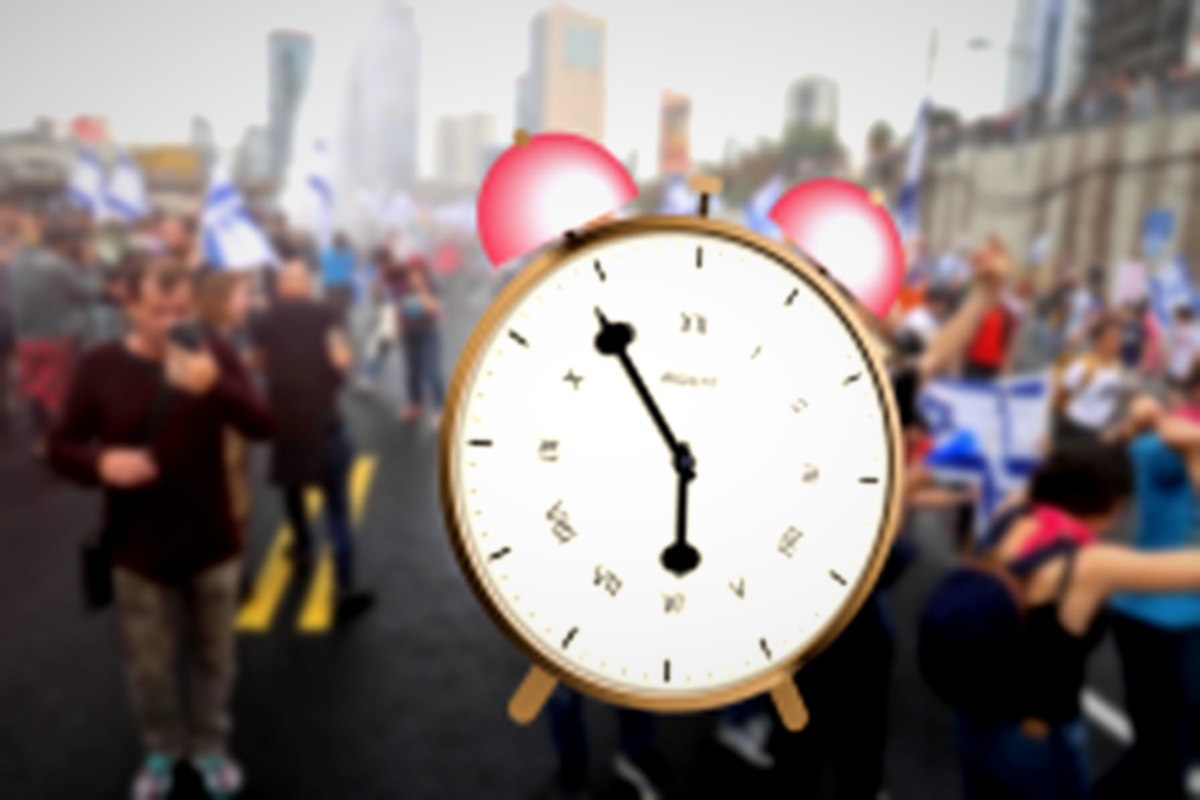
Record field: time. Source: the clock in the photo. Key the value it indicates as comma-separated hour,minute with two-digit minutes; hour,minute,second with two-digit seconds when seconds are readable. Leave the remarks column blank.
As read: 5,54
